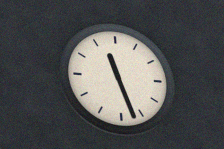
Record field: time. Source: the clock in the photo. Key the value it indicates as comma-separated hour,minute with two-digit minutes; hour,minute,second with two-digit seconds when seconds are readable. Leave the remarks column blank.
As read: 11,27
